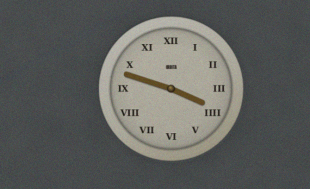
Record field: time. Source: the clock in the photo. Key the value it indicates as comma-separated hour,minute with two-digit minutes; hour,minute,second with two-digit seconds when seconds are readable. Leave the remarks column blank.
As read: 3,48
